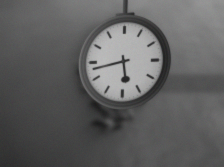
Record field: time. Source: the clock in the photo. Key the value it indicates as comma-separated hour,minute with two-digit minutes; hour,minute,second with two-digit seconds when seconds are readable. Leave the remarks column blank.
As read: 5,43
